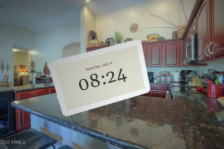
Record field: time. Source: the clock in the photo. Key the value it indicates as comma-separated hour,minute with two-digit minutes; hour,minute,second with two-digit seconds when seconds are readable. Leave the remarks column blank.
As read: 8,24
